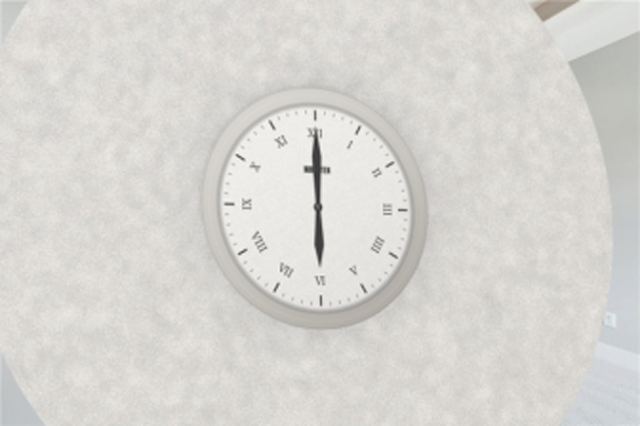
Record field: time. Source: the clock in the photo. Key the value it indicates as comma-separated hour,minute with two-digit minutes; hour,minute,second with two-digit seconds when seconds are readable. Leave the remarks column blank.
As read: 6,00
